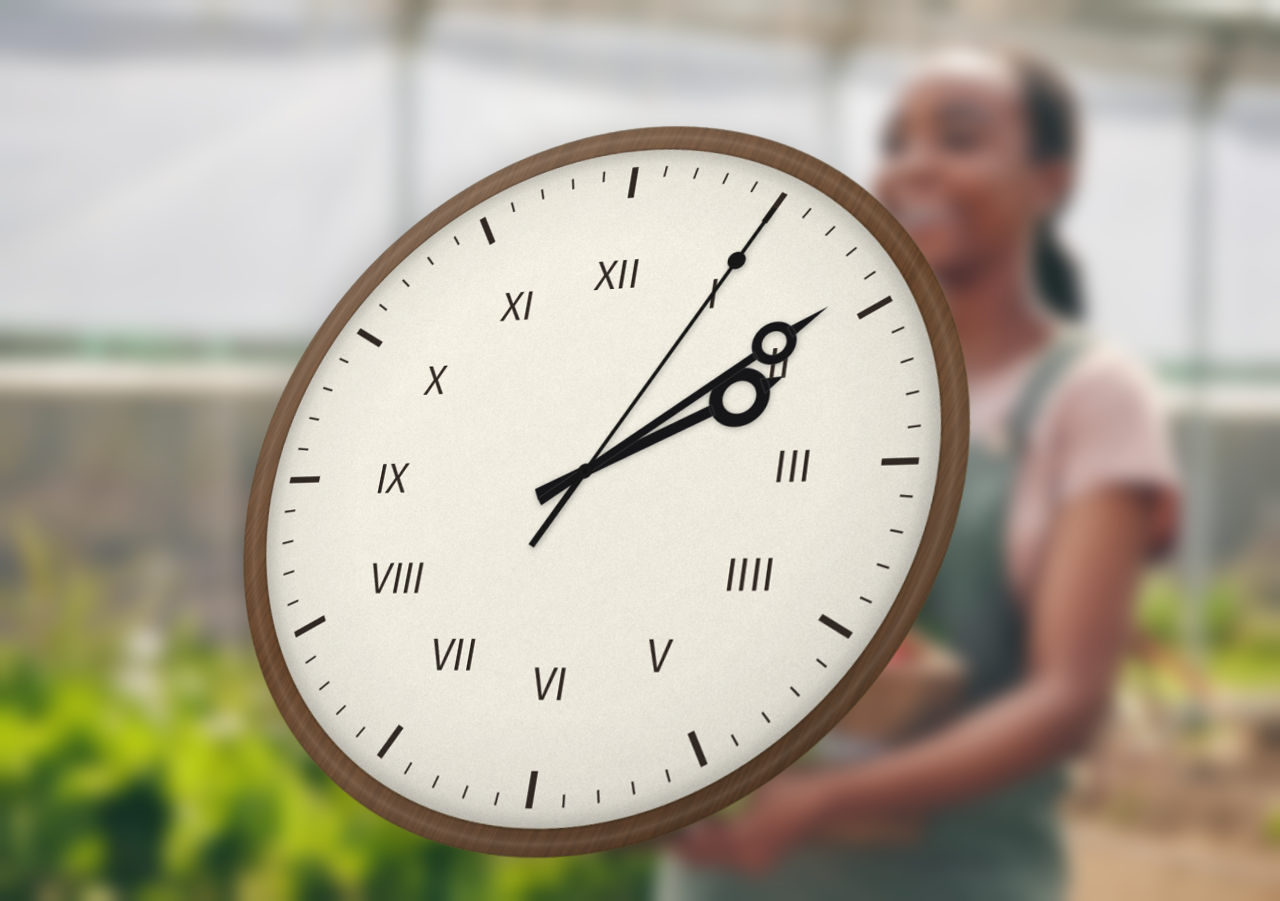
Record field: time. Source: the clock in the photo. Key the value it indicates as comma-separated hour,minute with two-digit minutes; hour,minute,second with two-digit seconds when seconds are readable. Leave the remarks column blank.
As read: 2,09,05
